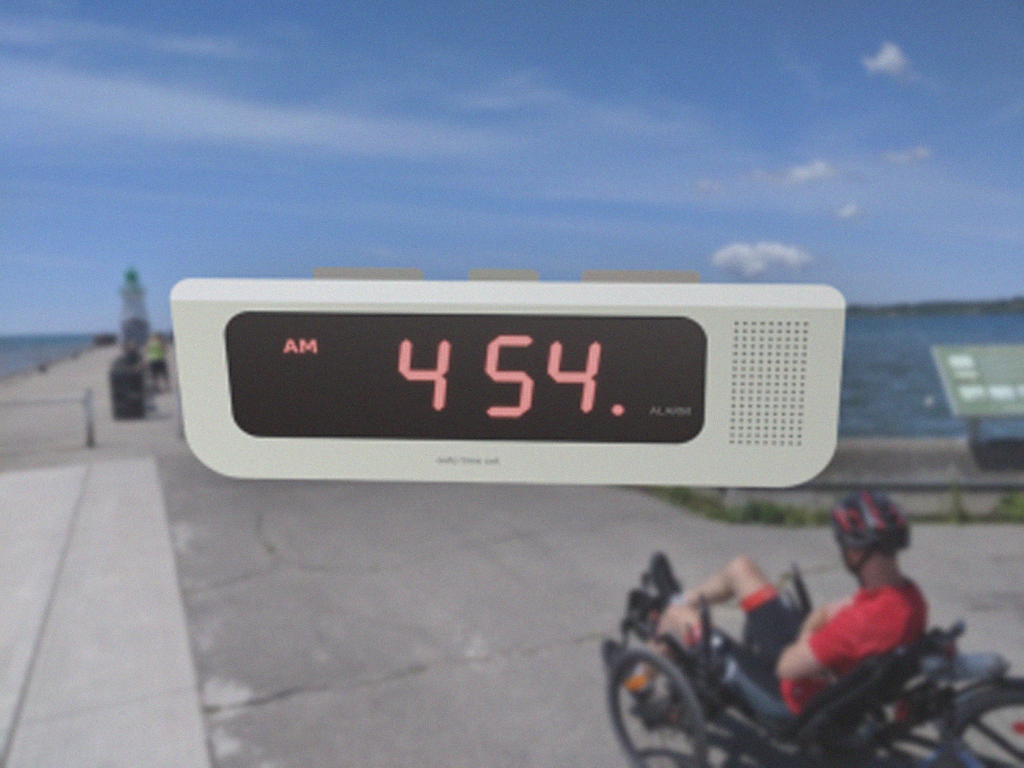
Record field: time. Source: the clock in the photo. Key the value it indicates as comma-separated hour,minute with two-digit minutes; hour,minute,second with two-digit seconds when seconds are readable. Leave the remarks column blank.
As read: 4,54
